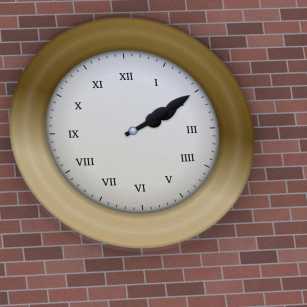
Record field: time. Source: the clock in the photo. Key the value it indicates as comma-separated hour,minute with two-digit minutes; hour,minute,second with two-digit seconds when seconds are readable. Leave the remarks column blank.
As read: 2,10
